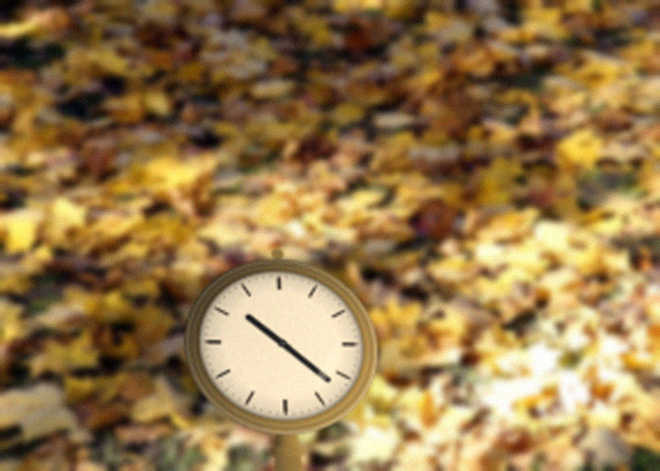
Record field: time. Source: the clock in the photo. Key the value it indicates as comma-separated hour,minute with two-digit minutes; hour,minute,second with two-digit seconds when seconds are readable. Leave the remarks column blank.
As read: 10,22
